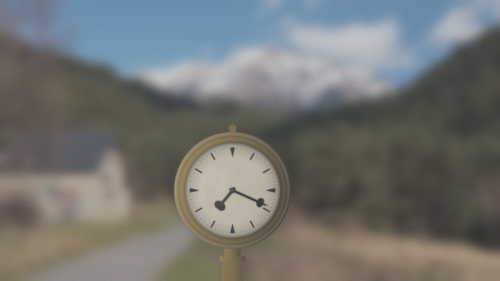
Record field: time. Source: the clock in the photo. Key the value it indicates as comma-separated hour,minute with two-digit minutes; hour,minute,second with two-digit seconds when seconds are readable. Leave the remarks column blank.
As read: 7,19
